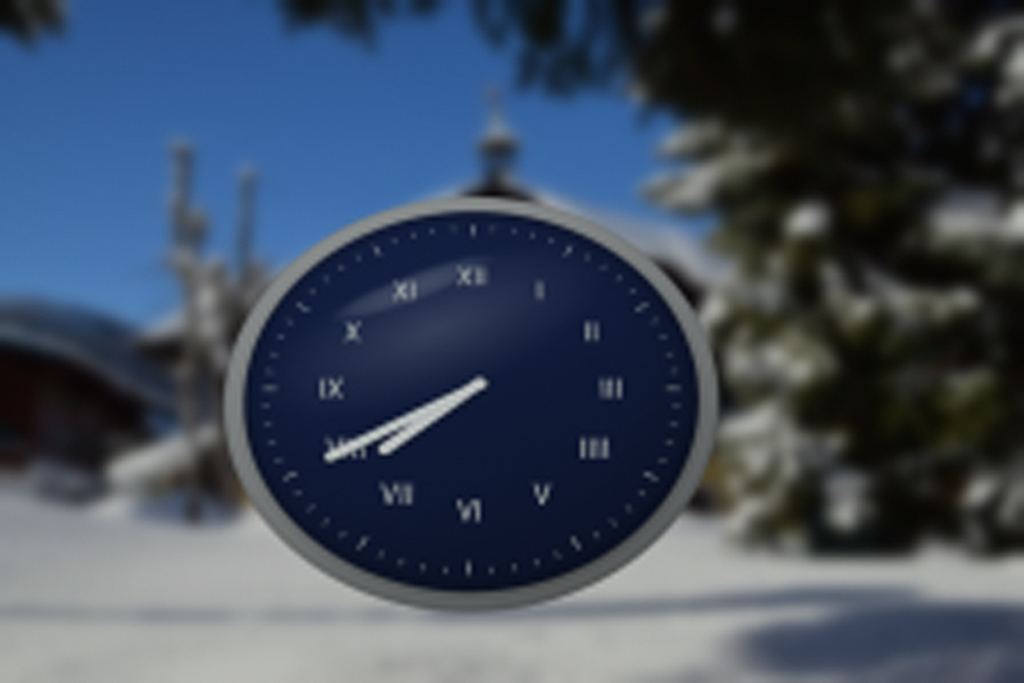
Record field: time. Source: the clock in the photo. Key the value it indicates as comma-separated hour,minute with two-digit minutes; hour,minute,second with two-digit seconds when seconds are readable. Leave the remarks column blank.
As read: 7,40
